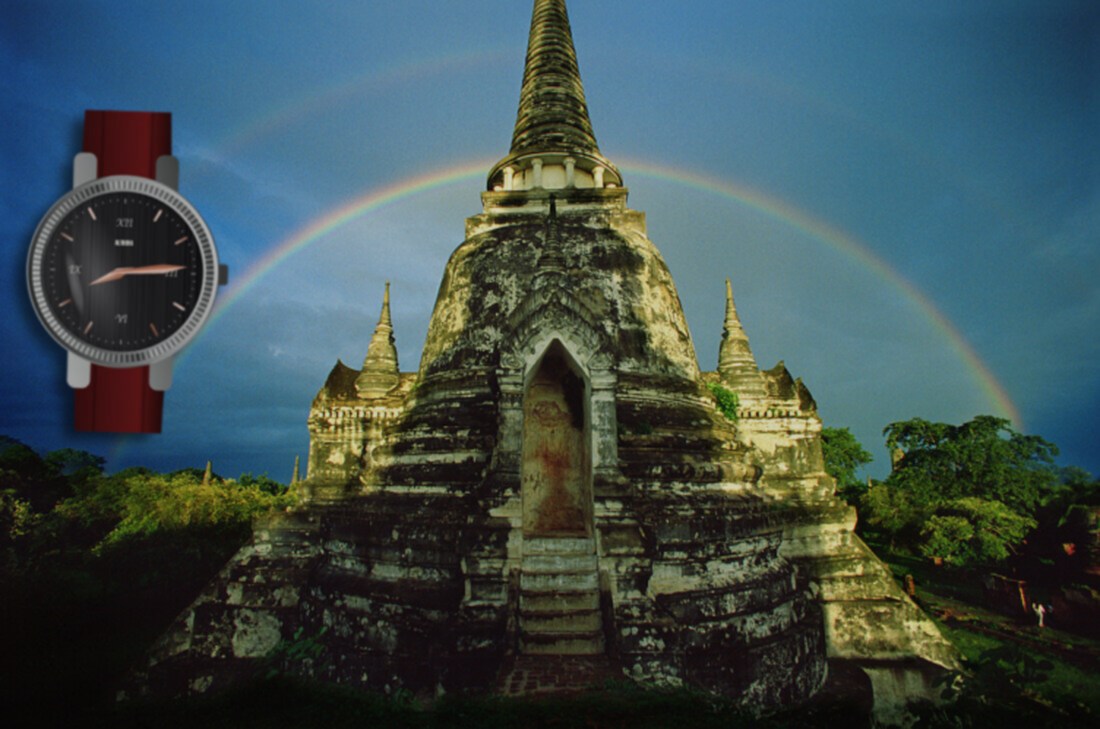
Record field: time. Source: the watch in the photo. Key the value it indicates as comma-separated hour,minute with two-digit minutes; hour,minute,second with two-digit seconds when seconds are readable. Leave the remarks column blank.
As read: 8,14
